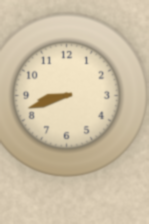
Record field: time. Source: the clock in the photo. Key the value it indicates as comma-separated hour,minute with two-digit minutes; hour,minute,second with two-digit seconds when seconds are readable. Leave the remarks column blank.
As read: 8,42
